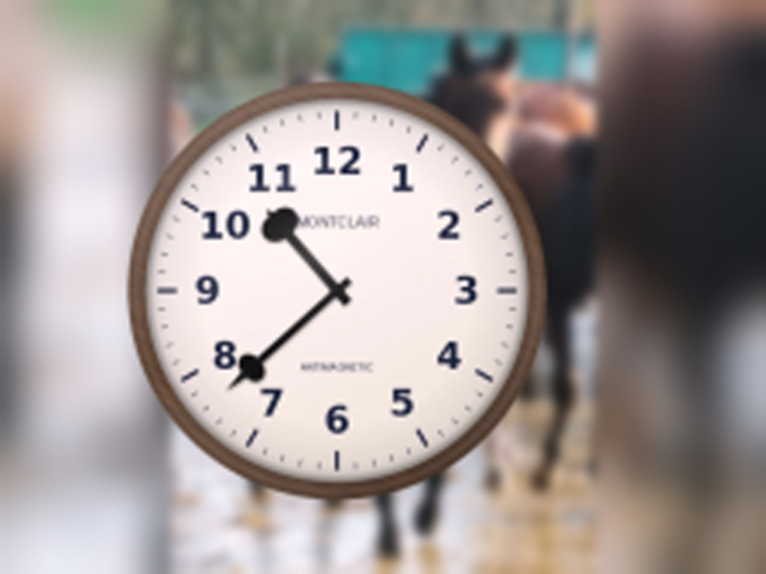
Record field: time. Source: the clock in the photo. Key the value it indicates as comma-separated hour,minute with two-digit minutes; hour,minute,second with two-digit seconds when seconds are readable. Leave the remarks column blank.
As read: 10,38
